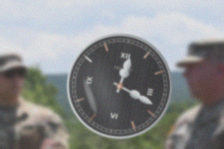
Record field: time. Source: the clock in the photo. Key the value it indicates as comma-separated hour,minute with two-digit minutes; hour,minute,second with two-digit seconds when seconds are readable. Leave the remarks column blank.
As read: 12,18
